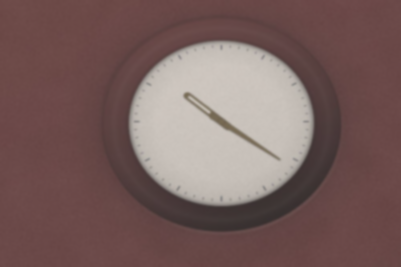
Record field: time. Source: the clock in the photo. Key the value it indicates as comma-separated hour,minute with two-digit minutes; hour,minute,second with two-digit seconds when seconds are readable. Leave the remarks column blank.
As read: 10,21
